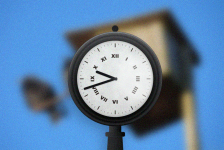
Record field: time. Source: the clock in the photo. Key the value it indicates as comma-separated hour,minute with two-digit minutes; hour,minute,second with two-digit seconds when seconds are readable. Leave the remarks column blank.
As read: 9,42
